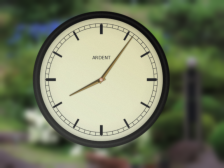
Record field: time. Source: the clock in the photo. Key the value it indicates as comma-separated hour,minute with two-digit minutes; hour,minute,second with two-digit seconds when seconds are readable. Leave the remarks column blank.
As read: 8,06
